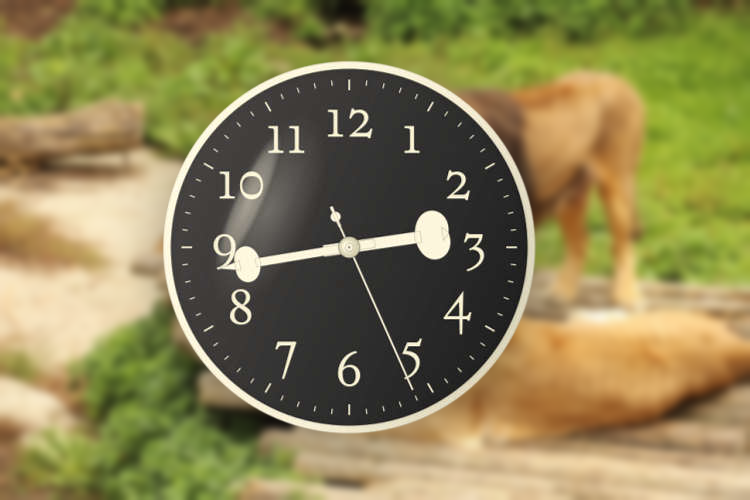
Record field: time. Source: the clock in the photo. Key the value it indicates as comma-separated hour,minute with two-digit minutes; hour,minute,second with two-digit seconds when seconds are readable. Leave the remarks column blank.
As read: 2,43,26
